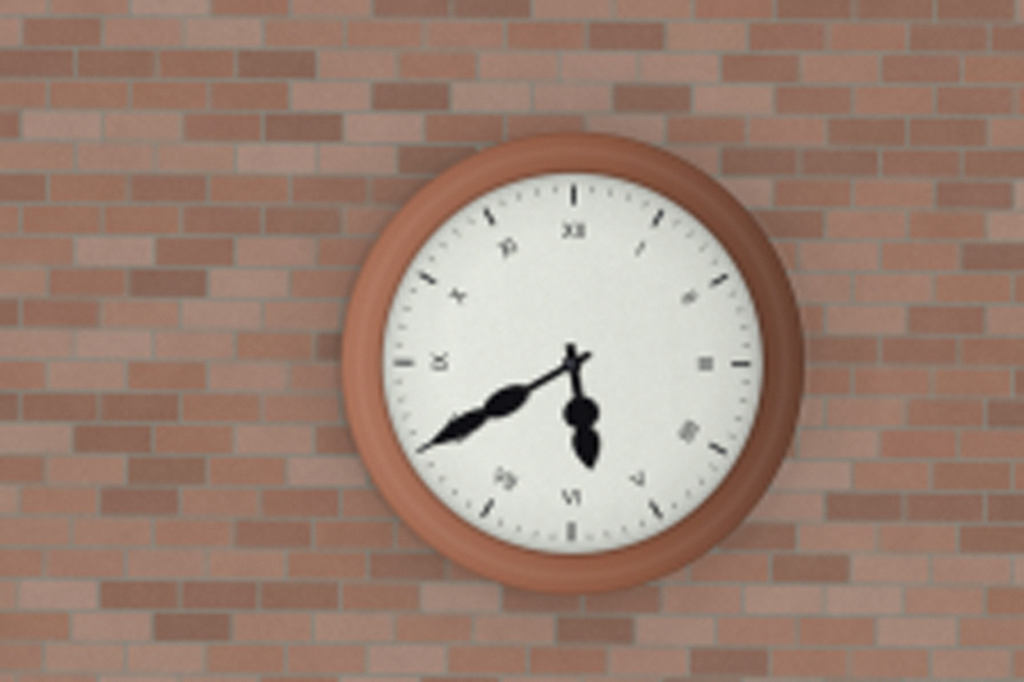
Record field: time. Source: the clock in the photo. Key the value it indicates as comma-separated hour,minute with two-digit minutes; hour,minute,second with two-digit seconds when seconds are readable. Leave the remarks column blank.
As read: 5,40
